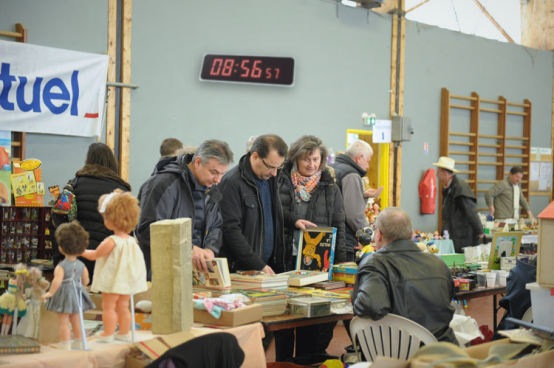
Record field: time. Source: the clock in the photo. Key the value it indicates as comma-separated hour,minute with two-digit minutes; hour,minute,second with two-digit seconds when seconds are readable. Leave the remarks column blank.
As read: 8,56,57
